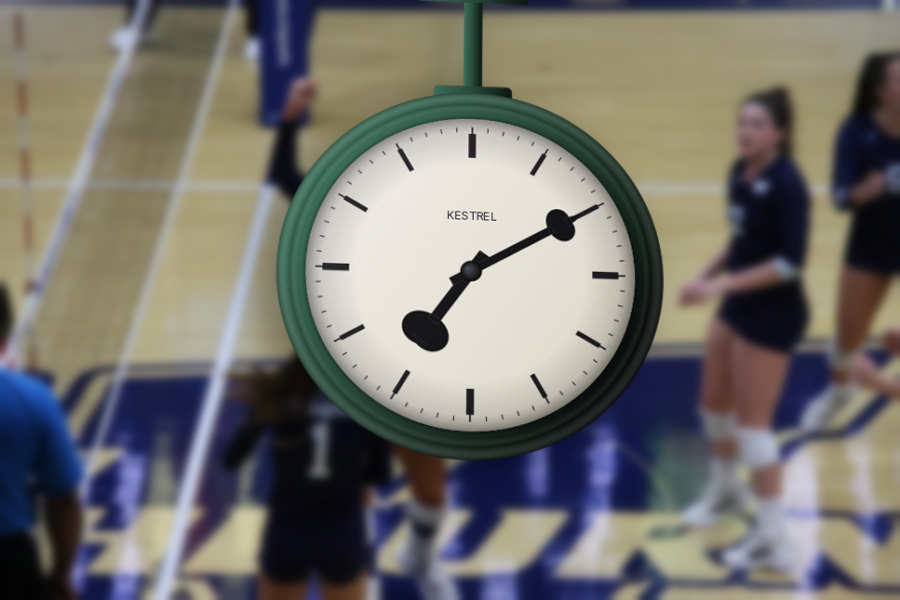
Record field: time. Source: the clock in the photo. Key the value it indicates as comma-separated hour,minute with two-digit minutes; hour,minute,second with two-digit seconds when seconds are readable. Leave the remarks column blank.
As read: 7,10
